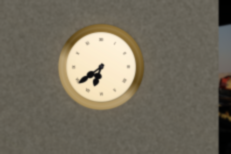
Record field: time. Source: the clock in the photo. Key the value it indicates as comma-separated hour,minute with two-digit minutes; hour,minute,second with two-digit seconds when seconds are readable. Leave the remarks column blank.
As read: 6,39
